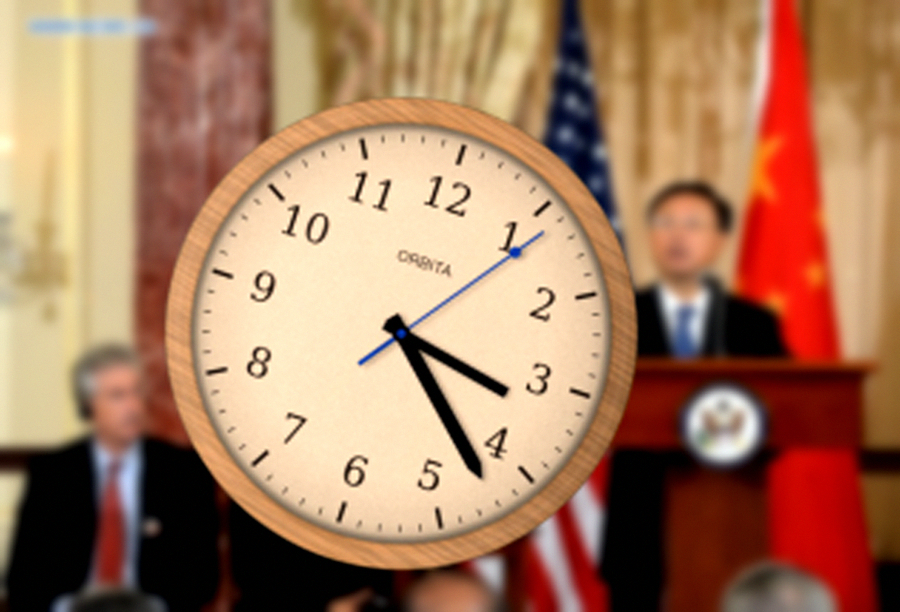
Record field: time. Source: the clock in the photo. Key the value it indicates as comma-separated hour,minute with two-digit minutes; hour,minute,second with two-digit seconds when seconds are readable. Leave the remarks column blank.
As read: 3,22,06
